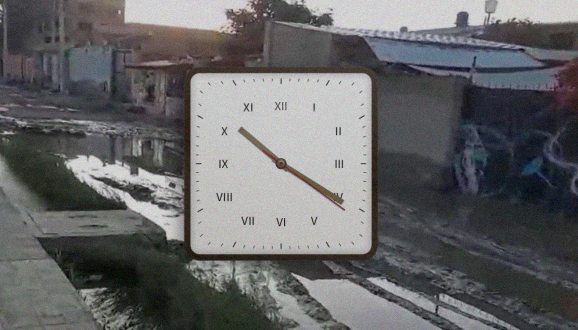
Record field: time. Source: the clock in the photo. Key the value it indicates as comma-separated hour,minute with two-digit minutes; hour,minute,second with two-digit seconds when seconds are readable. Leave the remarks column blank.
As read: 10,20,21
